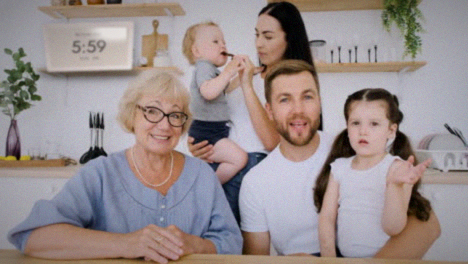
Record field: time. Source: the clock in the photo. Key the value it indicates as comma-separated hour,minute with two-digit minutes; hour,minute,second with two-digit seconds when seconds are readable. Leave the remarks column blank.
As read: 5,59
